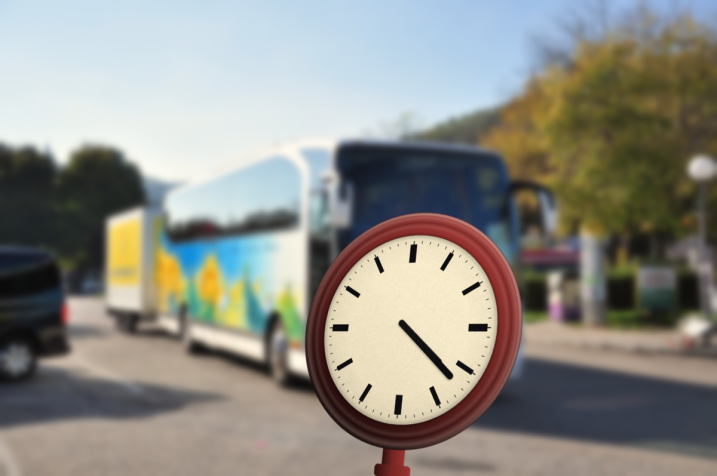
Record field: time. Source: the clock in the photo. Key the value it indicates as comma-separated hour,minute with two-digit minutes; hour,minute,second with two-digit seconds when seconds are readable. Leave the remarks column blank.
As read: 4,22
